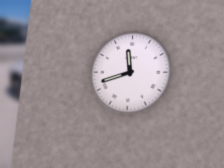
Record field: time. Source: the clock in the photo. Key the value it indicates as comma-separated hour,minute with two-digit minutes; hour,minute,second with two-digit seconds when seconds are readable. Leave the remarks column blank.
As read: 11,42
